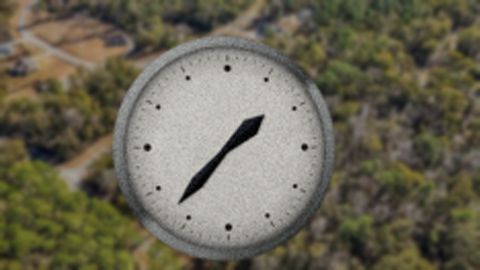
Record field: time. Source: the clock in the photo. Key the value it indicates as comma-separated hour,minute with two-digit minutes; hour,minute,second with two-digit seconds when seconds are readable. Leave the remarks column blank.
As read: 1,37
